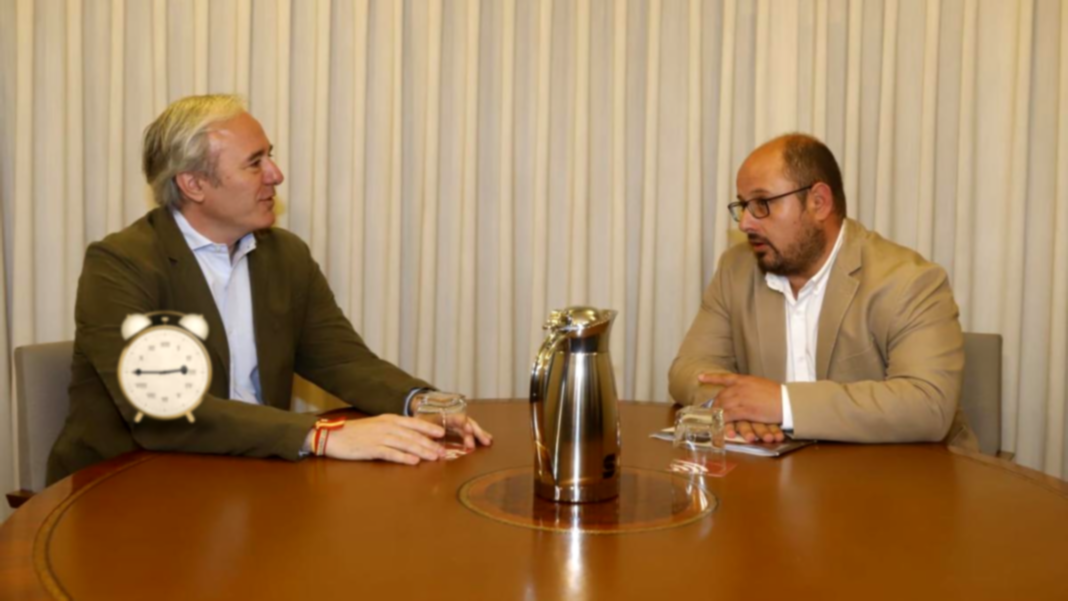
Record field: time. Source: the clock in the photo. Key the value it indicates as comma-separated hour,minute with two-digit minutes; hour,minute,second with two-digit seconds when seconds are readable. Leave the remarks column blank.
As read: 2,45
